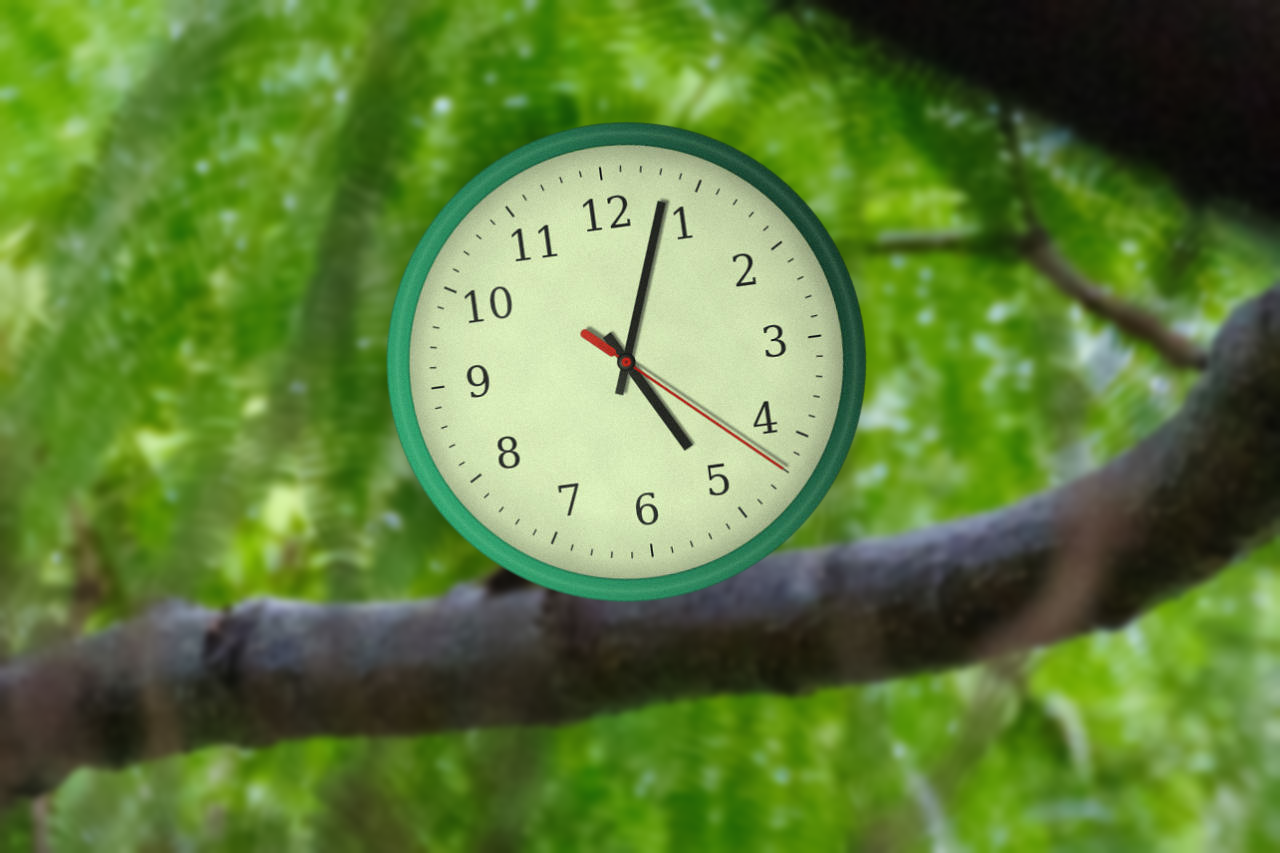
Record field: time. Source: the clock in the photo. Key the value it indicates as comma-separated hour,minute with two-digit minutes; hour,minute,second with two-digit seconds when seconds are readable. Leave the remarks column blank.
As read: 5,03,22
